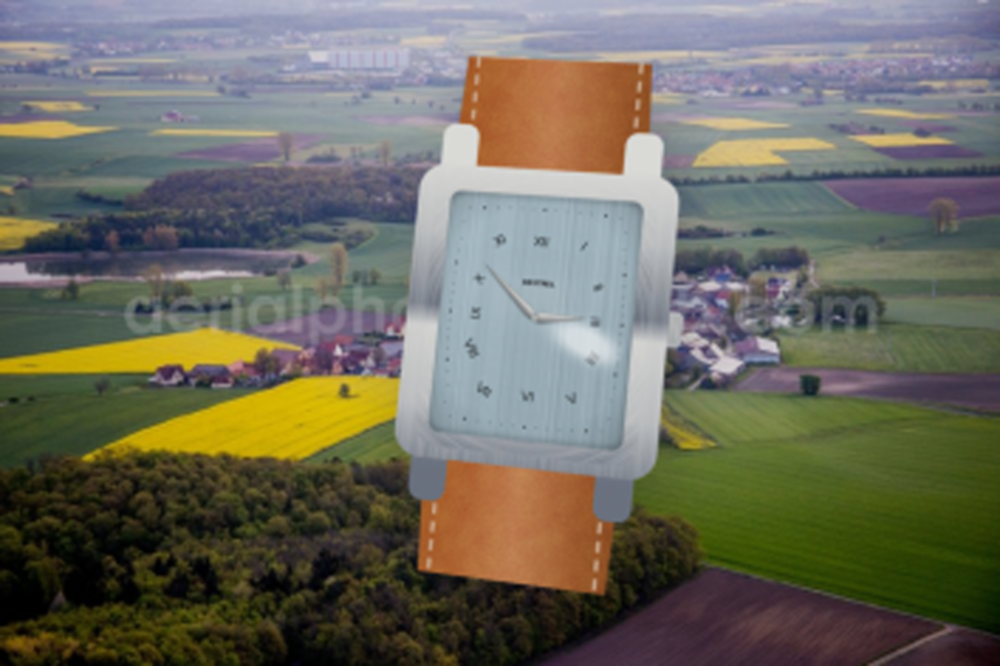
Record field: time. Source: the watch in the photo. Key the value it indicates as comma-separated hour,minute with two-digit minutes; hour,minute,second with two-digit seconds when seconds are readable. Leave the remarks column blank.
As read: 2,52
